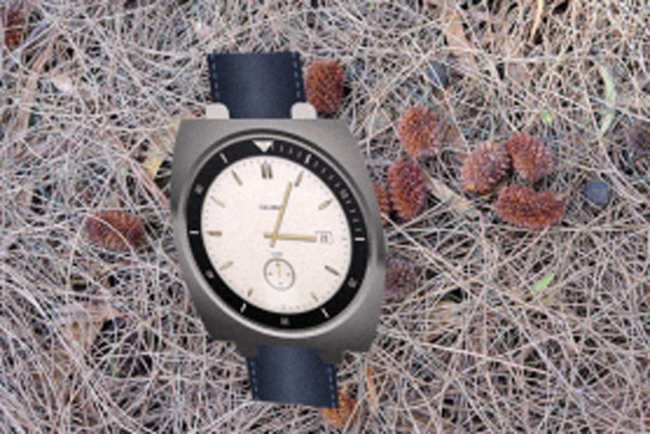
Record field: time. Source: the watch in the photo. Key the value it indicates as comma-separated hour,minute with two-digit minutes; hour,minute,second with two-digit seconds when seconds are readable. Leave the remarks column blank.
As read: 3,04
